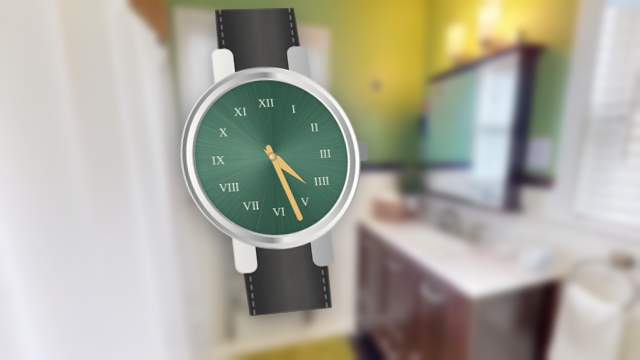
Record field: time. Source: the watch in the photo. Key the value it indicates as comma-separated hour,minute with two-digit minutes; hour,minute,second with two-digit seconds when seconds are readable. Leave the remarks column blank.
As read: 4,27
